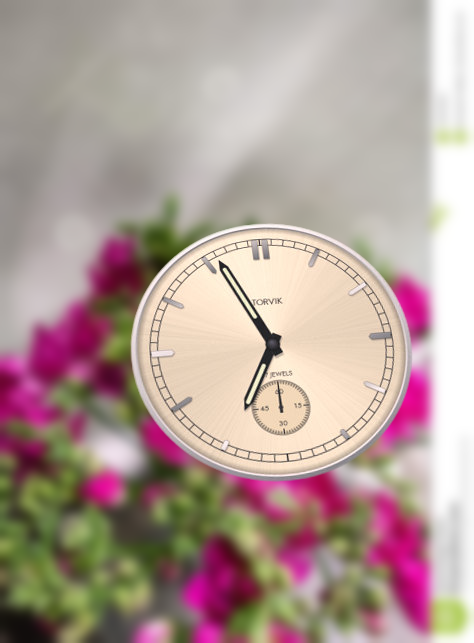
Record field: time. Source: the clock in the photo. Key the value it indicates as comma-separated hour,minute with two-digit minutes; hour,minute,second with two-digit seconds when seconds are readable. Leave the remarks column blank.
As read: 6,56
